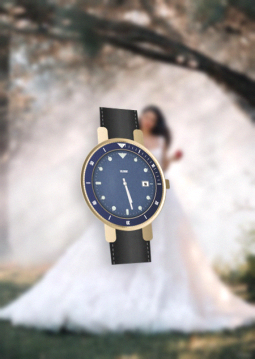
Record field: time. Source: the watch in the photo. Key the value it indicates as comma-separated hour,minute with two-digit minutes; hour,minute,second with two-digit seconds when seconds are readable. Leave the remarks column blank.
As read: 5,28
